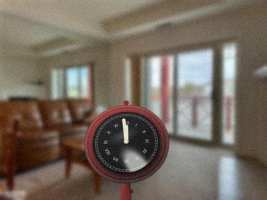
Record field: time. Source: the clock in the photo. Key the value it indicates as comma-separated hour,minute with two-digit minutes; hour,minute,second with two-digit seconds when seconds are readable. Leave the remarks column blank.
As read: 11,59
